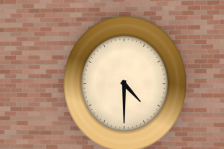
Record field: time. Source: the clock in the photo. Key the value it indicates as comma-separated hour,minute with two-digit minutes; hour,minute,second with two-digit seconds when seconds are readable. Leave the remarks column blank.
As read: 4,30
